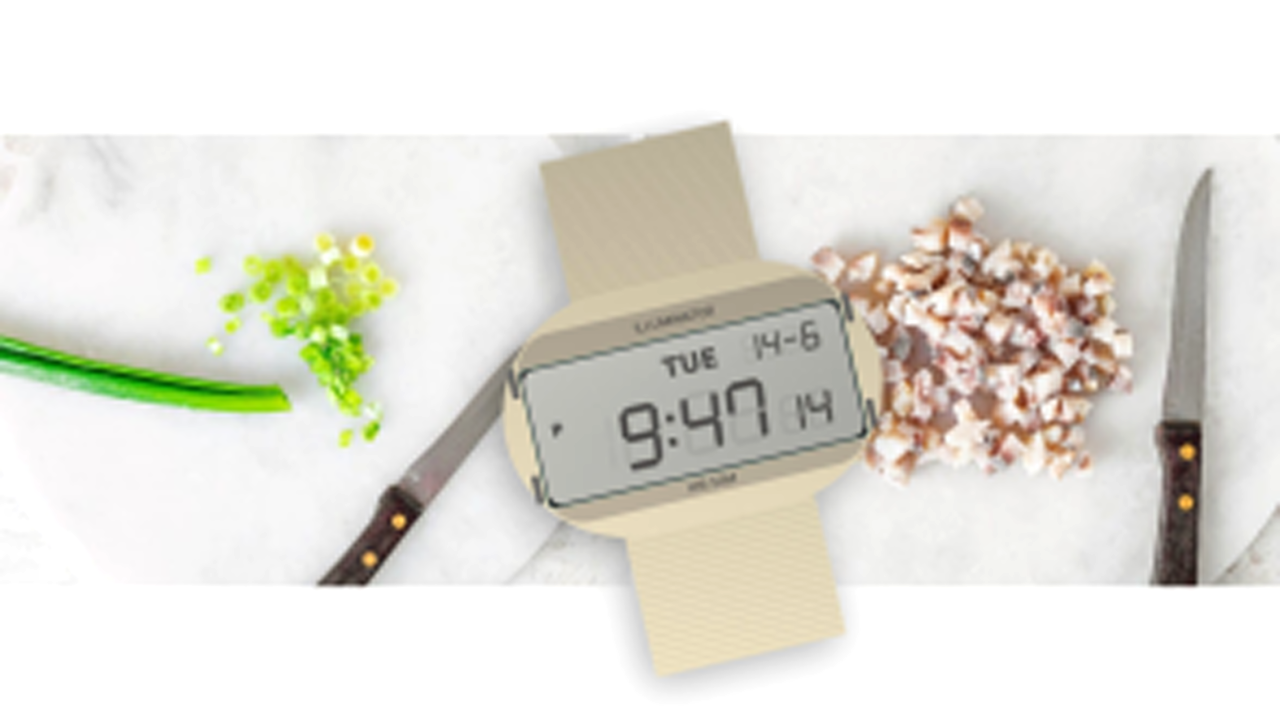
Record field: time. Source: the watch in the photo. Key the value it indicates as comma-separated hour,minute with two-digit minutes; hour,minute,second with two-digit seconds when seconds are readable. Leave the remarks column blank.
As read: 9,47,14
